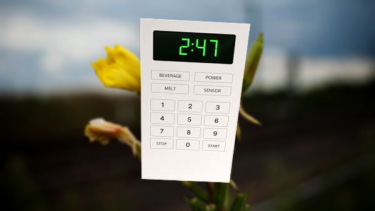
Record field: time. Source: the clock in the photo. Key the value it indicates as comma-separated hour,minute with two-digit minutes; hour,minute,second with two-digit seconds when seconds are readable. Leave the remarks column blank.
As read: 2,47
